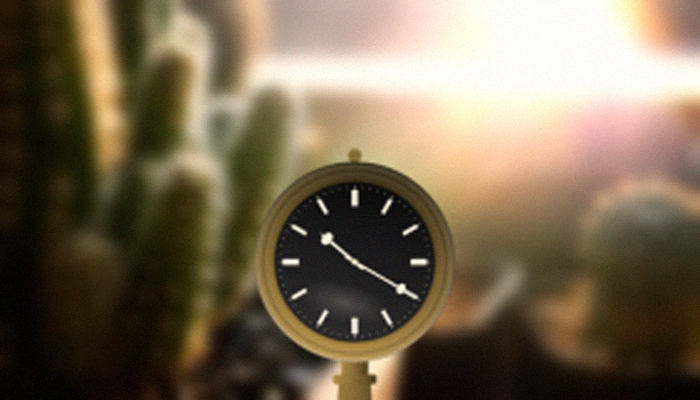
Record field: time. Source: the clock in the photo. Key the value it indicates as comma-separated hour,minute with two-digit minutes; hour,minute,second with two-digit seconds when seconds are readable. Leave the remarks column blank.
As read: 10,20
